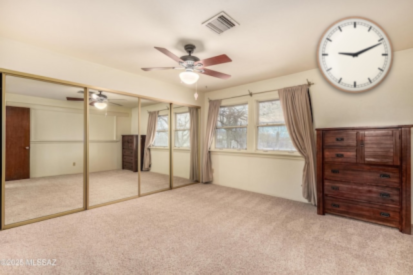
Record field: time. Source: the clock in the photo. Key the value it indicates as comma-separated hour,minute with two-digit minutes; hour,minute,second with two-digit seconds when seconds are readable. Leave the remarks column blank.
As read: 9,11
